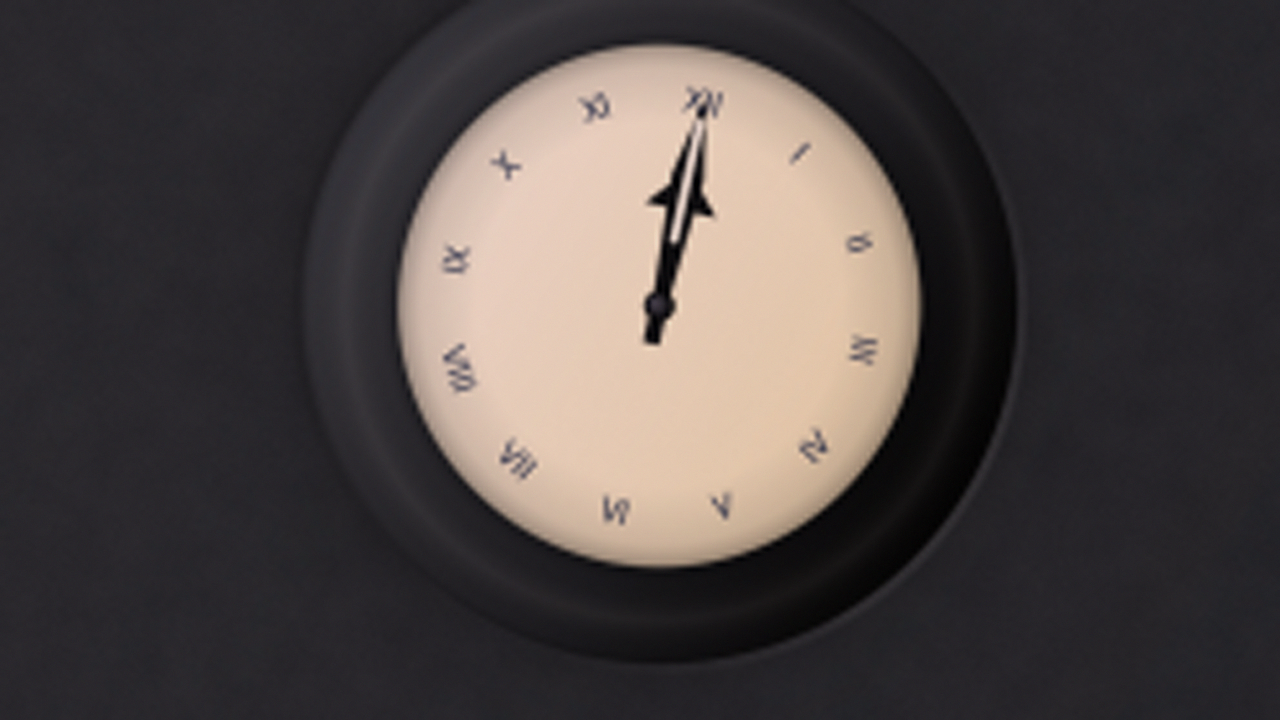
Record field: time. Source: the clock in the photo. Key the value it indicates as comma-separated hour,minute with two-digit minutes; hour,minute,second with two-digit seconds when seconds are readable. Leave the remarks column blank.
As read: 12,00
